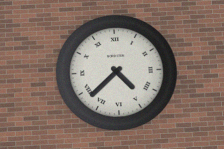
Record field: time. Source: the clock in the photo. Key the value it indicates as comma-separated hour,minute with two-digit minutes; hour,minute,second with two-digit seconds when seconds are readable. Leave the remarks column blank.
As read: 4,38
